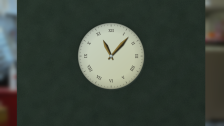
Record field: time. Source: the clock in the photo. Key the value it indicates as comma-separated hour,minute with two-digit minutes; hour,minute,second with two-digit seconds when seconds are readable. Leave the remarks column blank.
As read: 11,07
